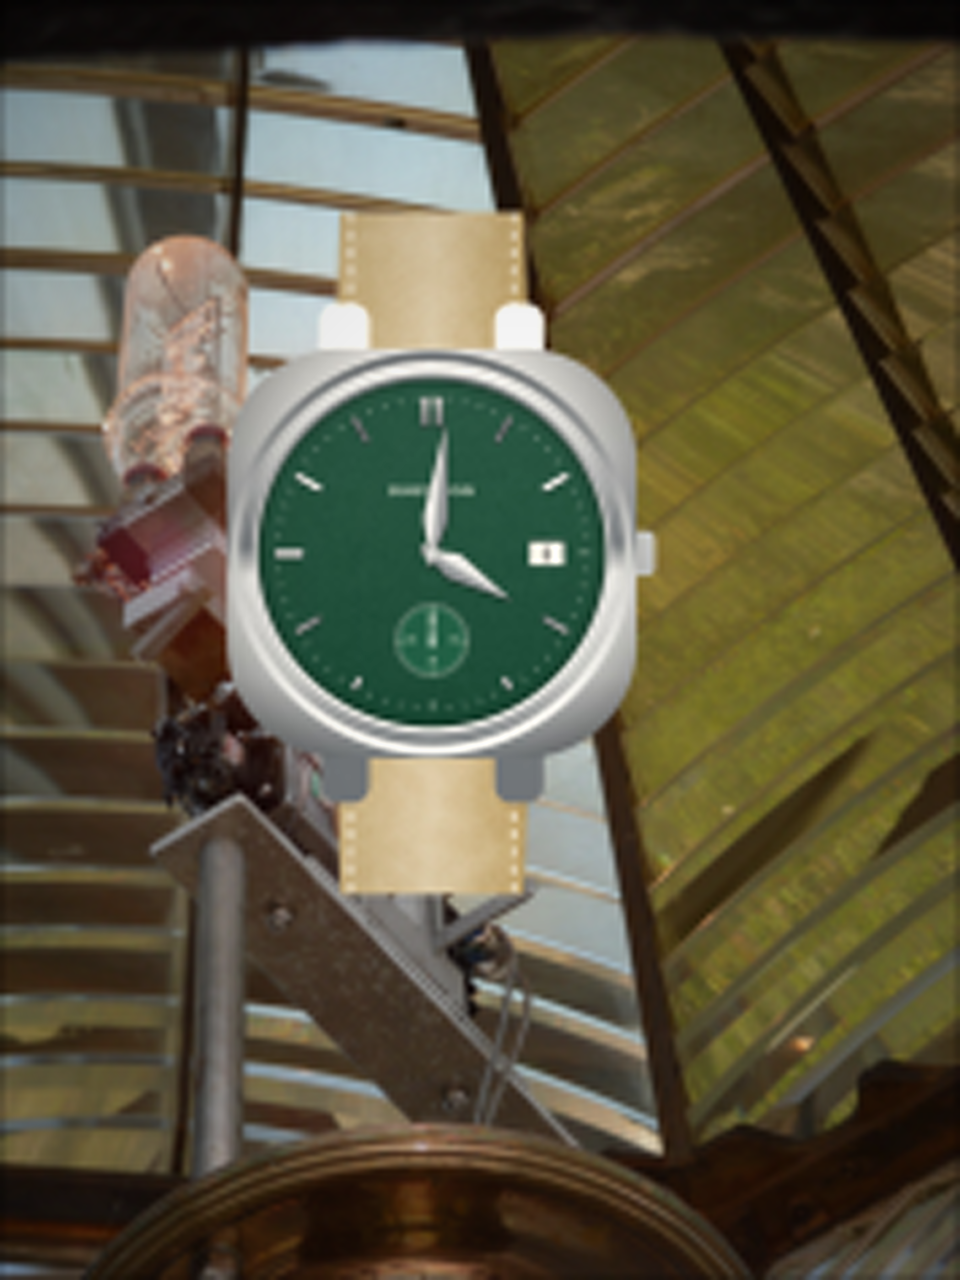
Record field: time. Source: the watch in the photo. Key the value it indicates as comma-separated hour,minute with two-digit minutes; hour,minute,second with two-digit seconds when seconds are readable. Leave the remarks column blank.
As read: 4,01
